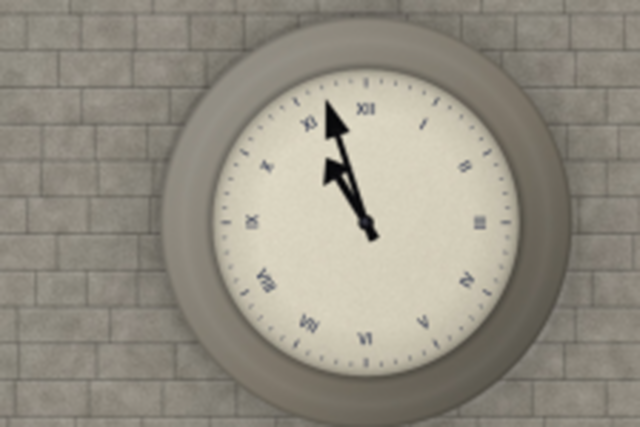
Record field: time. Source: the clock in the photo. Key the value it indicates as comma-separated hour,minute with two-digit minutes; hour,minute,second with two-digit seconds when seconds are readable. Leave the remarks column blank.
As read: 10,57
